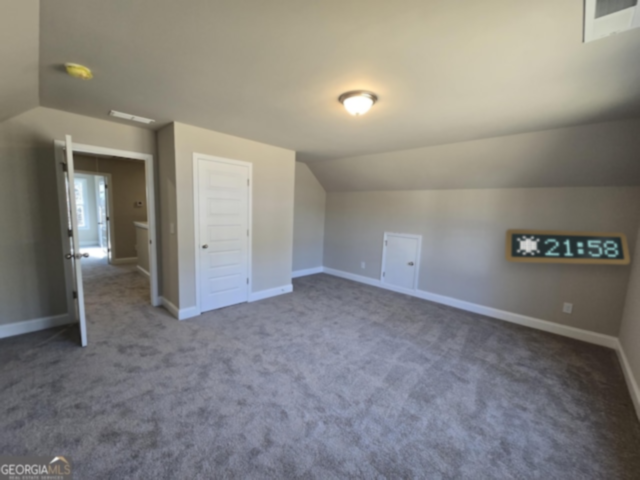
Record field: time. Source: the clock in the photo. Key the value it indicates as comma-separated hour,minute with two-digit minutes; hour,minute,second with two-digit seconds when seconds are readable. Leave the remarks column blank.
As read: 21,58
